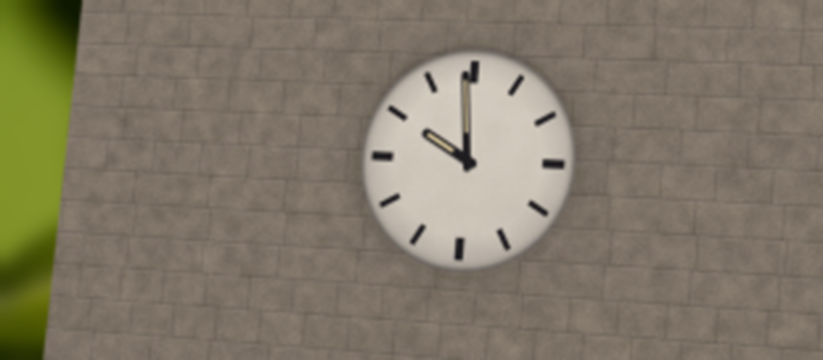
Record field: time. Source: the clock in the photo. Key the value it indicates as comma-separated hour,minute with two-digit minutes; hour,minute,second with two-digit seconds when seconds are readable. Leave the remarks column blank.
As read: 9,59
